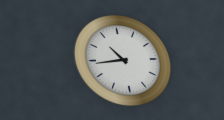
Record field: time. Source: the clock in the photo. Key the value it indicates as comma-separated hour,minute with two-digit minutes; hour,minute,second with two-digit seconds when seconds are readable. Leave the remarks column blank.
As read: 10,44
